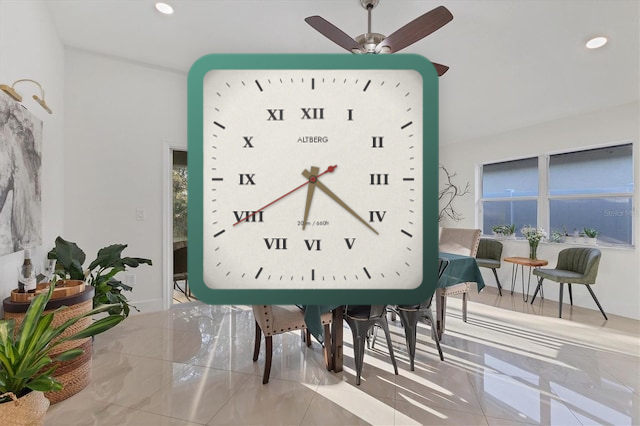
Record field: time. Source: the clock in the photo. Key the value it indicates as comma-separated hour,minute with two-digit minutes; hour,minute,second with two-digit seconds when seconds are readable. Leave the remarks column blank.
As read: 6,21,40
